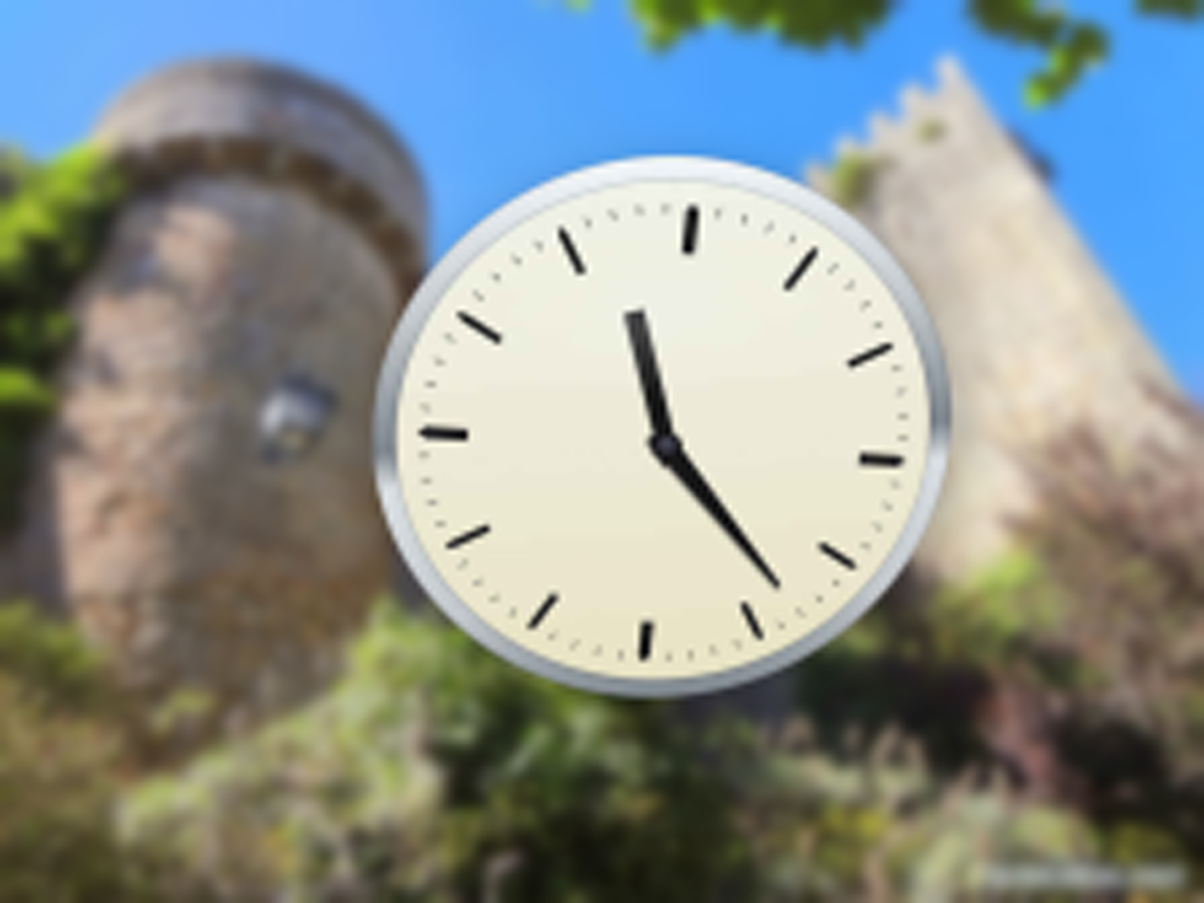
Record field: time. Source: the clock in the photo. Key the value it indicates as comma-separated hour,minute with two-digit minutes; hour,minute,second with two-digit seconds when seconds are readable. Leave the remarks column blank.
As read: 11,23
